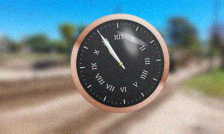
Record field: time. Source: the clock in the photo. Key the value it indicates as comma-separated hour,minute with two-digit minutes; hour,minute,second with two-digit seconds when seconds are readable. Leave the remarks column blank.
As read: 10,55
